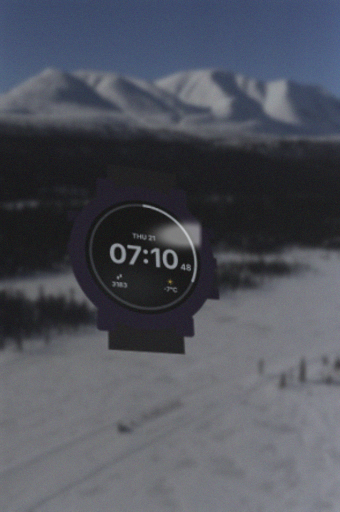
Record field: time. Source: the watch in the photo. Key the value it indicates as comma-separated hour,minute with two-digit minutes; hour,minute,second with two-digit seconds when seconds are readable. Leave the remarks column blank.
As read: 7,10,48
